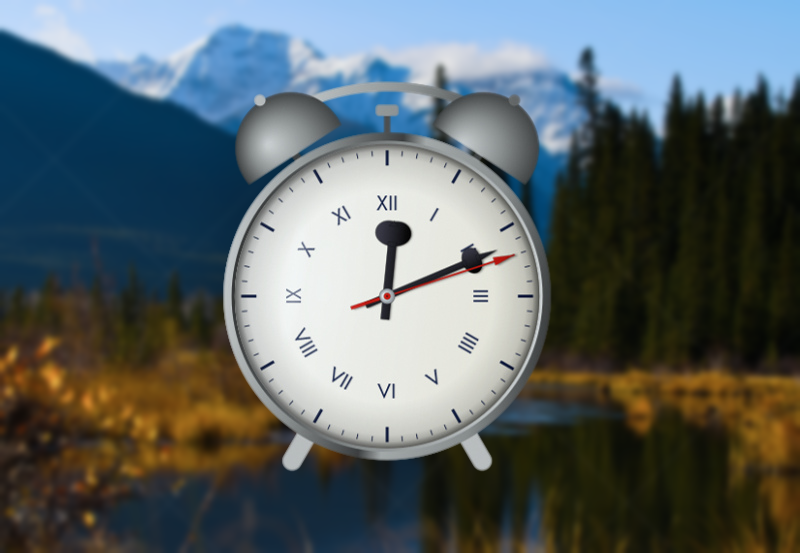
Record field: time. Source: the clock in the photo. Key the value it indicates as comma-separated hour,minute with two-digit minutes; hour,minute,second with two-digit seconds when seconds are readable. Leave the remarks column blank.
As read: 12,11,12
